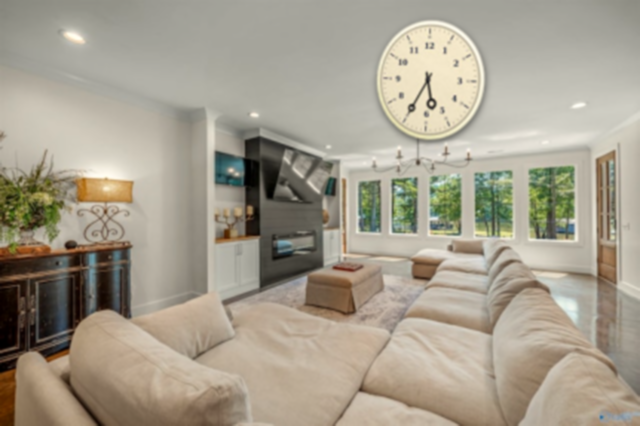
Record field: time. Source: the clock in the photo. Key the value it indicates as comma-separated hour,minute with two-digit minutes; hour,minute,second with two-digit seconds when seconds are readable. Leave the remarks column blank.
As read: 5,35
